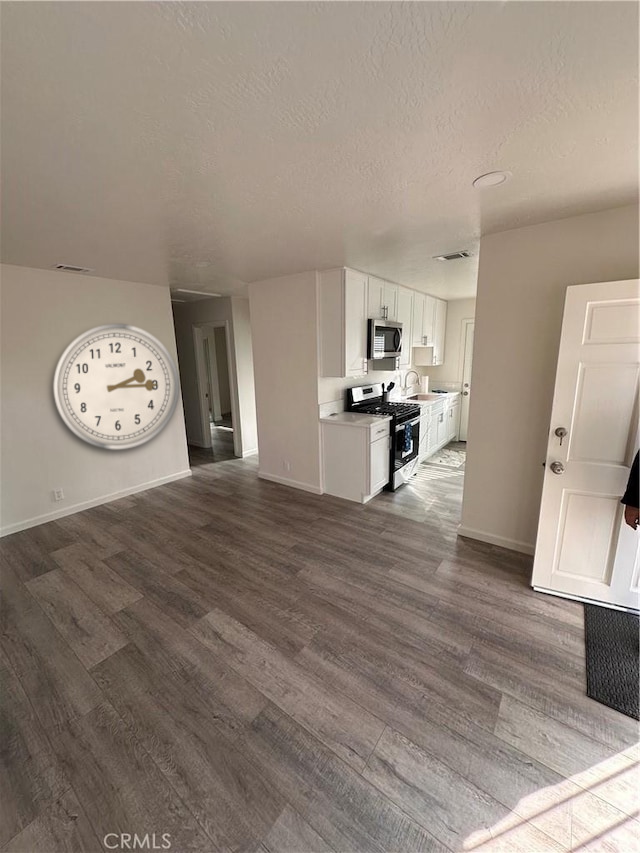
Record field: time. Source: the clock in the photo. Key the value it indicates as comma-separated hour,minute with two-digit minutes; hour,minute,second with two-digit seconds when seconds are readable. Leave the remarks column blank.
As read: 2,15
